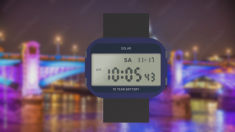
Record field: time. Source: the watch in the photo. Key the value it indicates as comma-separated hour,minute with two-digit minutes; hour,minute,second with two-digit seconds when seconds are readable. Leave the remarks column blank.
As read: 10,05,43
